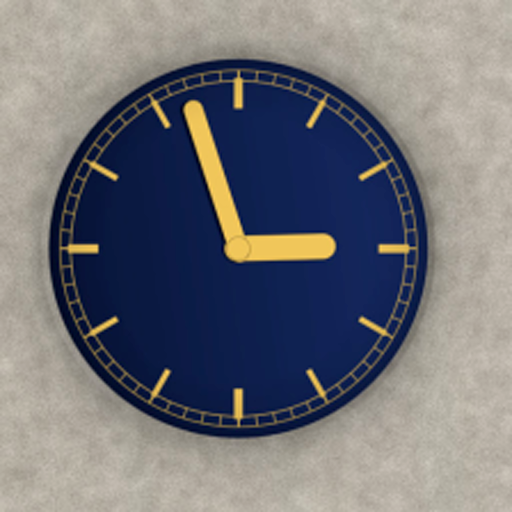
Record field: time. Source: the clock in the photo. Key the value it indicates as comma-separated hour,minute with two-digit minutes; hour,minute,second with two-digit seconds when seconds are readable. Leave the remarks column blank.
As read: 2,57
